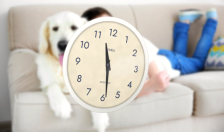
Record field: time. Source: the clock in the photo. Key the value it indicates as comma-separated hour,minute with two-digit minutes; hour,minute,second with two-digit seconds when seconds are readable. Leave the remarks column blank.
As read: 11,29
